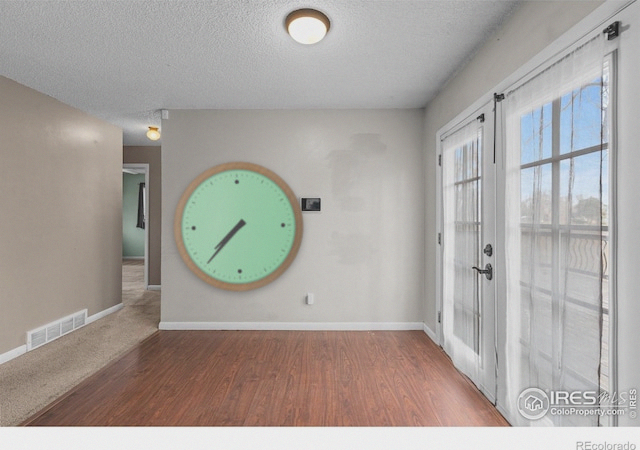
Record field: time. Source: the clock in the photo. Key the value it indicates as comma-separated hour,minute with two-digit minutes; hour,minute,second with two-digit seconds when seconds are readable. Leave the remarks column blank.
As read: 7,37
